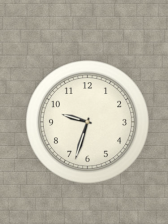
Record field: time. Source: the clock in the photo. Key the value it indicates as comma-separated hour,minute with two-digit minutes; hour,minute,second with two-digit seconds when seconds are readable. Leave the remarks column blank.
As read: 9,33
